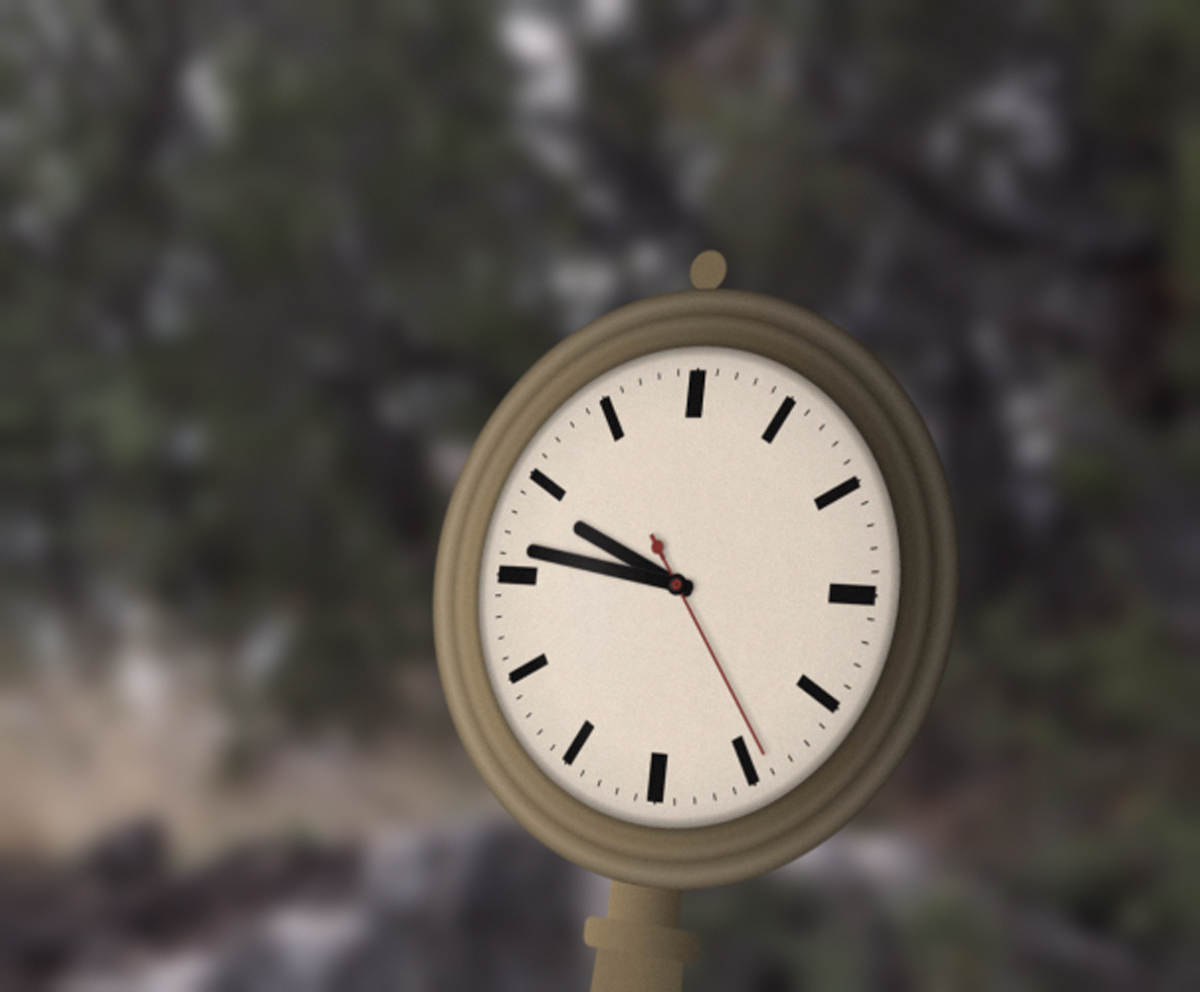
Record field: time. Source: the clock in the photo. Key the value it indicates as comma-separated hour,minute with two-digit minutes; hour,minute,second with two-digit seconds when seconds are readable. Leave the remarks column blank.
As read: 9,46,24
